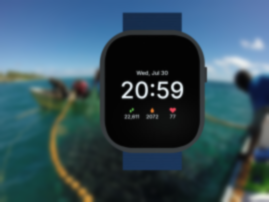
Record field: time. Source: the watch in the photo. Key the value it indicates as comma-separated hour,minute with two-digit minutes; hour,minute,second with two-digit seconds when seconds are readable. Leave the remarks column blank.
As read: 20,59
